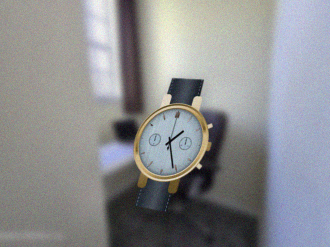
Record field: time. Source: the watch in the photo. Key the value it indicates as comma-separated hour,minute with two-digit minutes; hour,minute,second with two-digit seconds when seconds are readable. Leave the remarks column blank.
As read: 1,26
